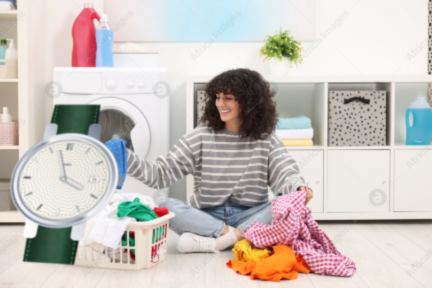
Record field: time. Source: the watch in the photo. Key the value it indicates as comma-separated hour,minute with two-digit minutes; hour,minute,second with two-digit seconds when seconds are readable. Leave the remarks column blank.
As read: 3,57
